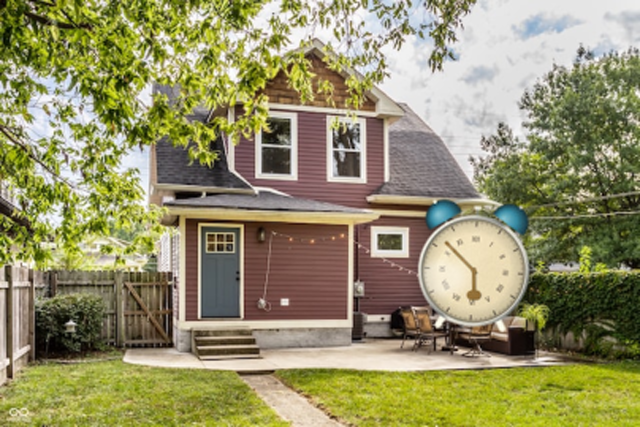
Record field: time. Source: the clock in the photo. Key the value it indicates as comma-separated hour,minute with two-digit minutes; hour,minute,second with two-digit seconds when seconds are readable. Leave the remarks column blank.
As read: 5,52
